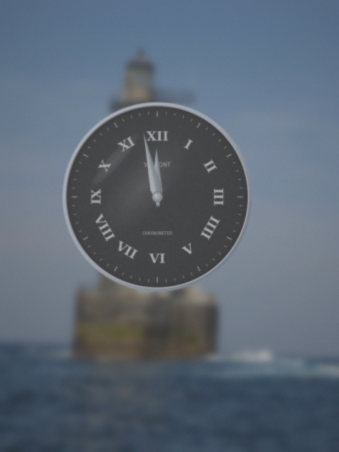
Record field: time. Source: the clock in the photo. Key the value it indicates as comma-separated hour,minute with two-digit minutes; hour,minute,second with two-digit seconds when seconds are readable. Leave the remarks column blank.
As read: 11,58
